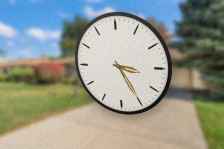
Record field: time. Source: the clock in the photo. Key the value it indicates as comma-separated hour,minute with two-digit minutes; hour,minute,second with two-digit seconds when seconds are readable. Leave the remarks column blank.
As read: 3,25
